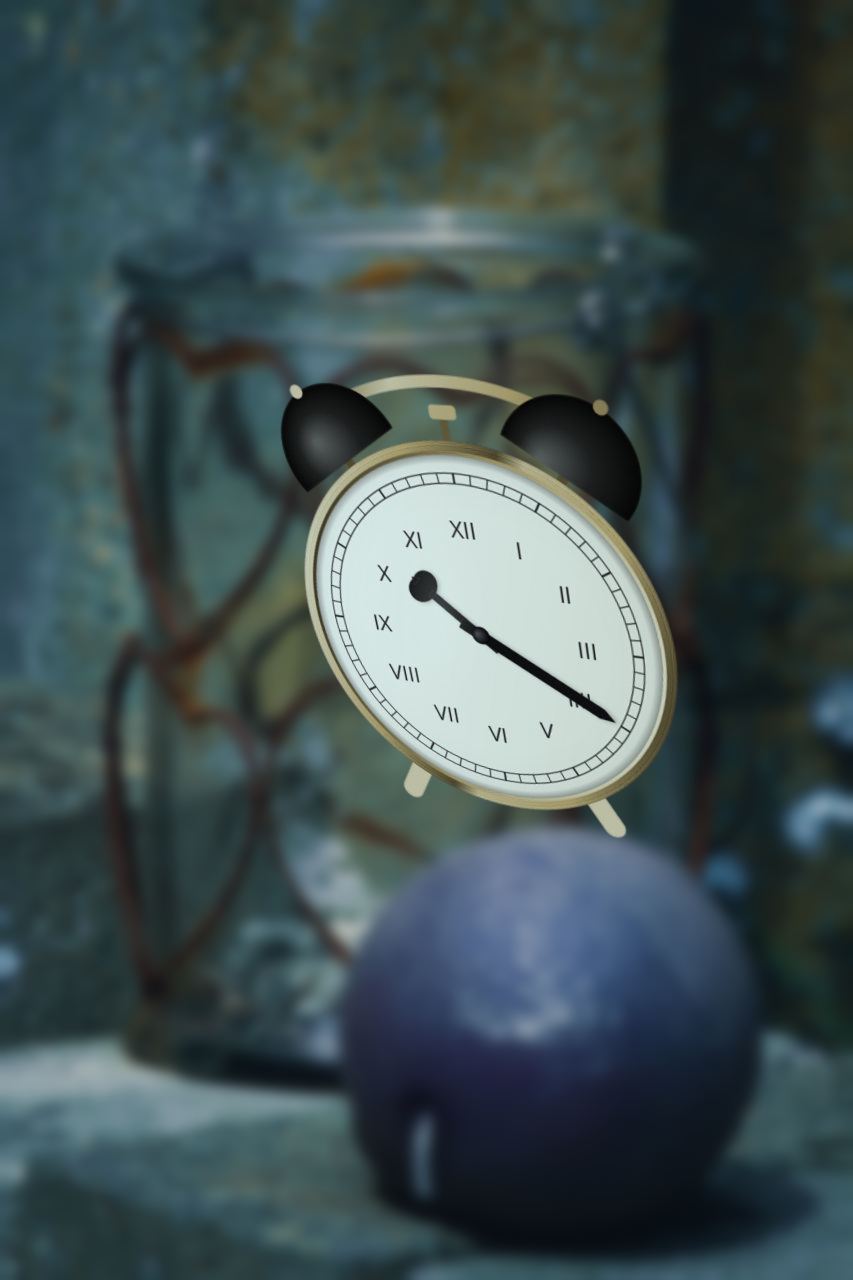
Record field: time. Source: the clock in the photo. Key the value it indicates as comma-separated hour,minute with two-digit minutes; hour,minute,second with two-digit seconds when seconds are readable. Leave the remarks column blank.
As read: 10,20
